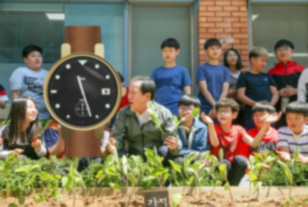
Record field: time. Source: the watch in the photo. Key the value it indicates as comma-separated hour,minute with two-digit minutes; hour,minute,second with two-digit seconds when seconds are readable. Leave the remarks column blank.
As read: 11,27
